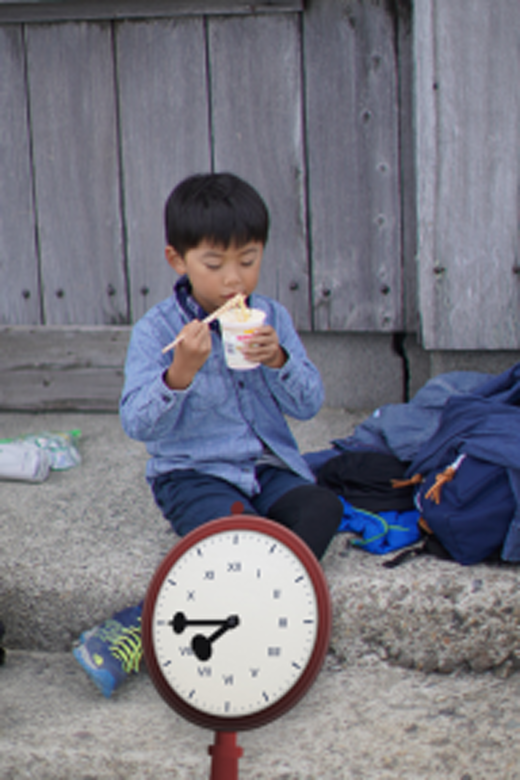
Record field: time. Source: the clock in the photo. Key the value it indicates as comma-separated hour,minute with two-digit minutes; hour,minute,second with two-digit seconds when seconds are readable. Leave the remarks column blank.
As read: 7,45
